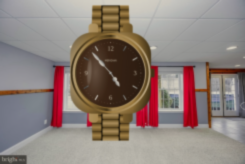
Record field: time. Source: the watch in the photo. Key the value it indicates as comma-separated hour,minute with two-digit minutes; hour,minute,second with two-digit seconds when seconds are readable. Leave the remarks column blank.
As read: 4,53
